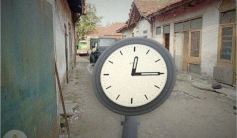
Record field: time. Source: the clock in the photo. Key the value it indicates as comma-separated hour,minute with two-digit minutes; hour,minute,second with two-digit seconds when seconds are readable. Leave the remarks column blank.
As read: 12,15
